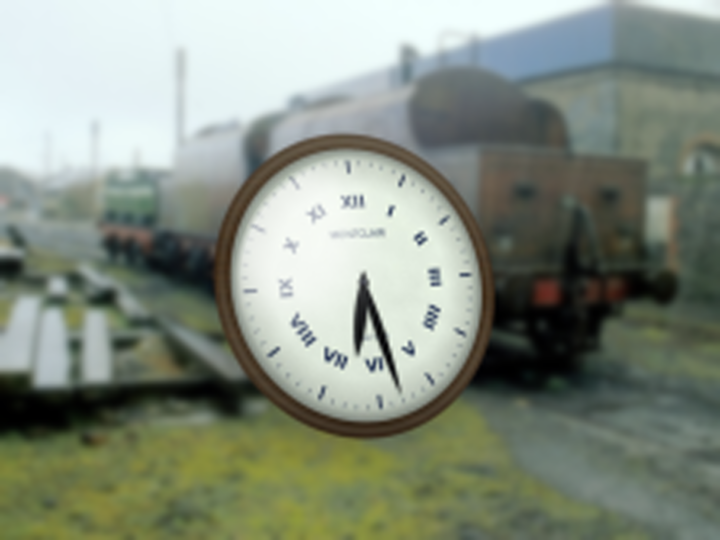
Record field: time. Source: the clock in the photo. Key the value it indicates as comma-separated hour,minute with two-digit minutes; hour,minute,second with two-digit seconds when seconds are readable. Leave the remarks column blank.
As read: 6,28
